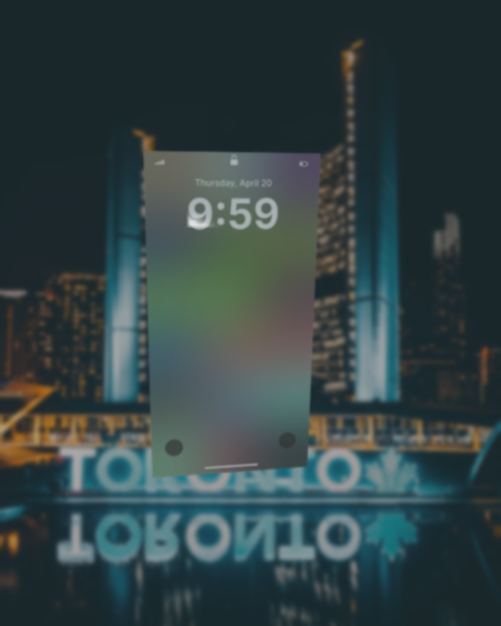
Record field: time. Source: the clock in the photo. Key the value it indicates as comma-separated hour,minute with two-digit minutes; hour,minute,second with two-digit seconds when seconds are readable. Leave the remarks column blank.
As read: 9,59
